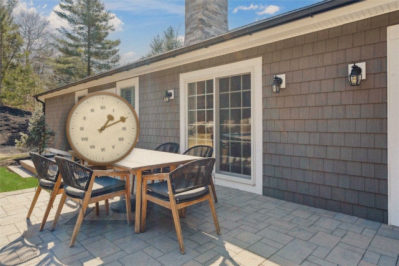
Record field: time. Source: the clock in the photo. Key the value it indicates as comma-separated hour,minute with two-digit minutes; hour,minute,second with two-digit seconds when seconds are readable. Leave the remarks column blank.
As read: 1,11
